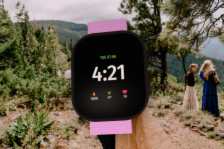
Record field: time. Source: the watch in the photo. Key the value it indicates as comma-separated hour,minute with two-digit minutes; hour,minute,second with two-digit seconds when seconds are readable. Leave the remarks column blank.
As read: 4,21
